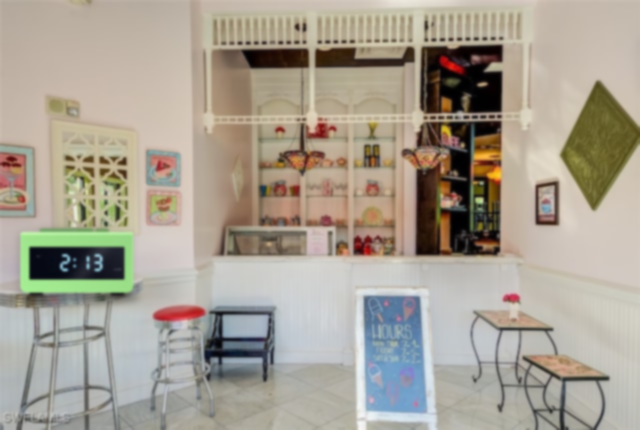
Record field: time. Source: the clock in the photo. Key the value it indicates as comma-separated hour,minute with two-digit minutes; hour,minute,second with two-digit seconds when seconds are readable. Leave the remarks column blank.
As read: 2,13
